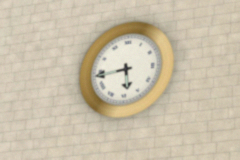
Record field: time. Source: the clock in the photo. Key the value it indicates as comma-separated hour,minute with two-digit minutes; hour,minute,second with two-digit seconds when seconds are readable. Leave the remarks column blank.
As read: 5,44
